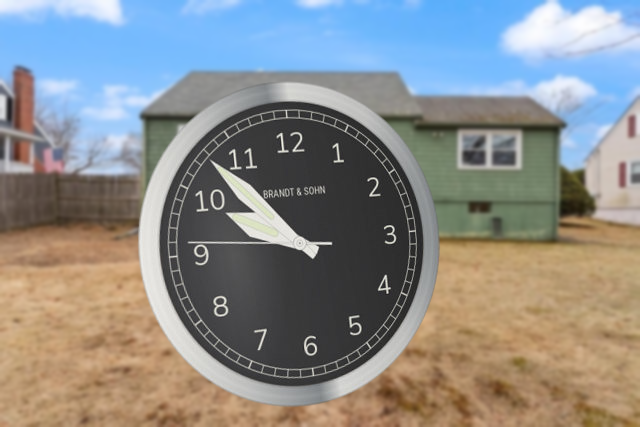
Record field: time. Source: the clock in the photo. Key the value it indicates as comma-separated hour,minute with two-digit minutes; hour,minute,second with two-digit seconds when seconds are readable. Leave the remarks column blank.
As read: 9,52,46
